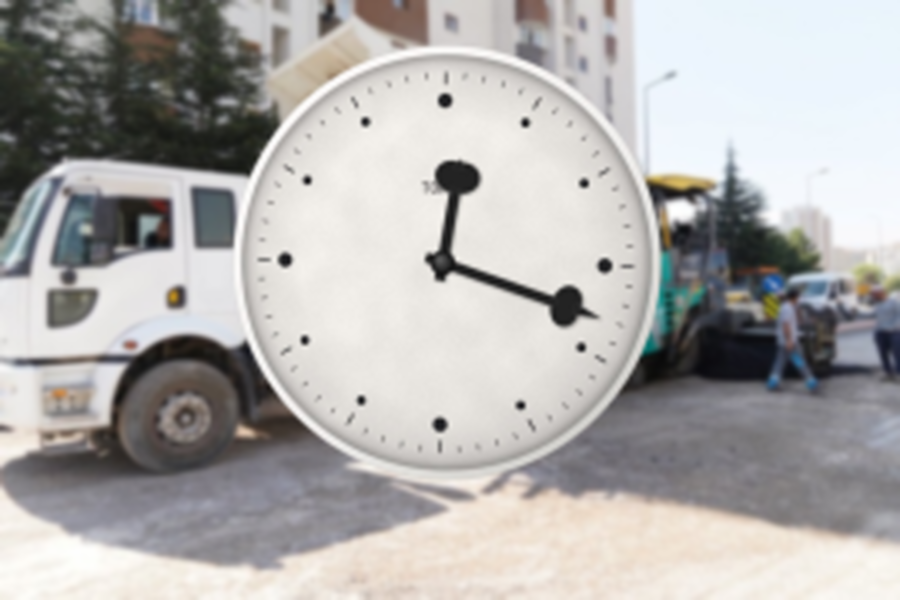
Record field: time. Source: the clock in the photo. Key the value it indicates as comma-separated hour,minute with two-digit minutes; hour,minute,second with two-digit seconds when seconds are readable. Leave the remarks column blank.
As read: 12,18
